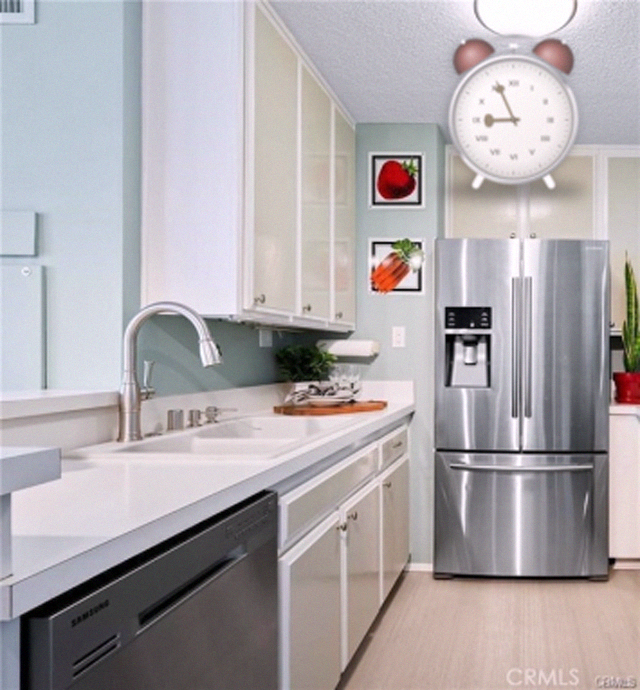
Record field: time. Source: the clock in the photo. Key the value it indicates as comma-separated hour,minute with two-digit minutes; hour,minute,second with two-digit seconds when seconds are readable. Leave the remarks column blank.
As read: 8,56
